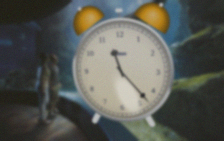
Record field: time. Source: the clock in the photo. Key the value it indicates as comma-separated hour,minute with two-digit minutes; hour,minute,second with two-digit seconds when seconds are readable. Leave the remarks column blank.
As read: 11,23
